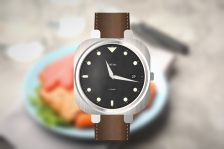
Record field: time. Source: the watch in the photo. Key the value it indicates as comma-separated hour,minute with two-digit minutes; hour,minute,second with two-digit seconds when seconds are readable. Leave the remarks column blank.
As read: 11,17
